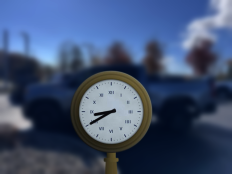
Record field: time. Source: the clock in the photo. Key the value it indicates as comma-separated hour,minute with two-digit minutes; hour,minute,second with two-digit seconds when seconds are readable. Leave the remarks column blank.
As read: 8,40
